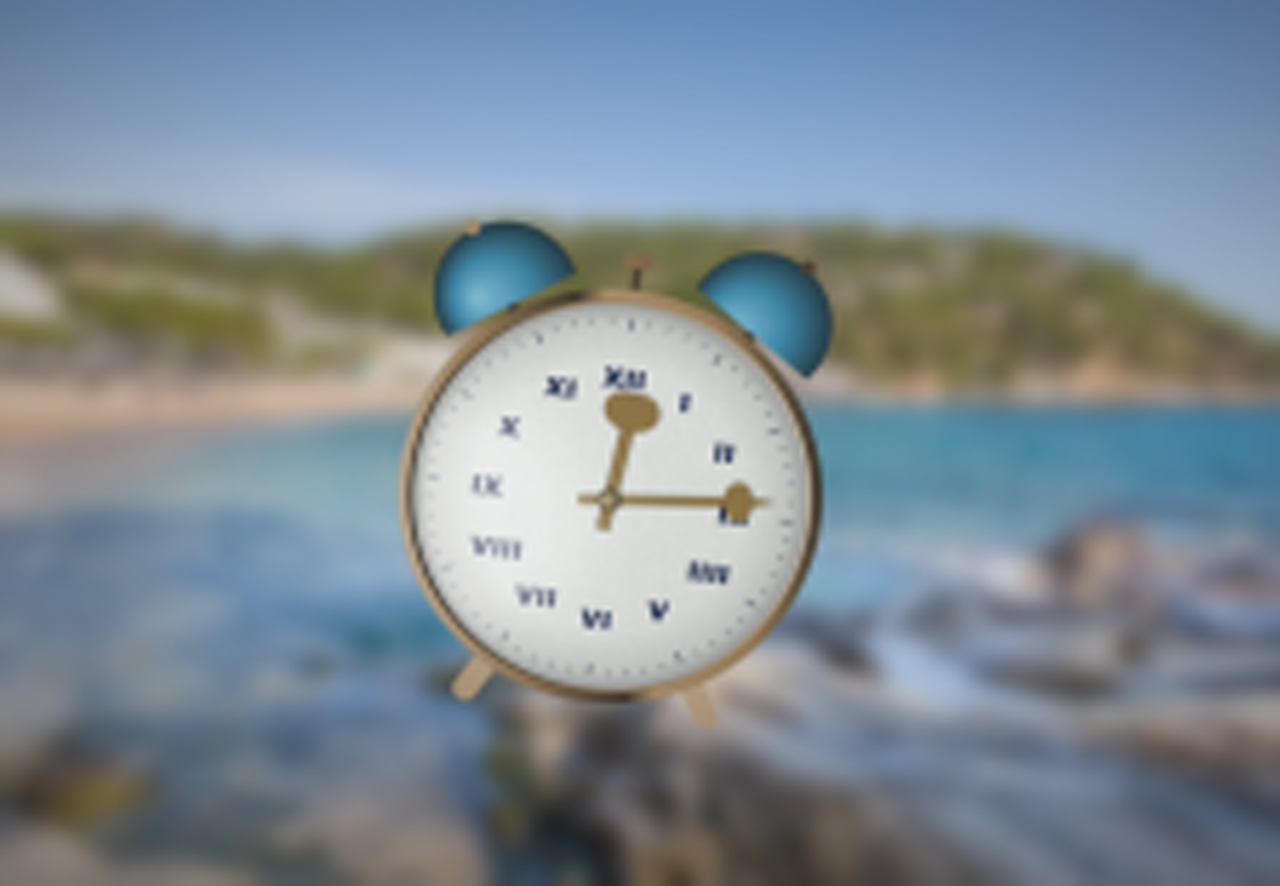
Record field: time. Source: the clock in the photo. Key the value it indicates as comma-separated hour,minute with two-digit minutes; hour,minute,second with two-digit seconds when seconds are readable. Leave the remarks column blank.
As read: 12,14
